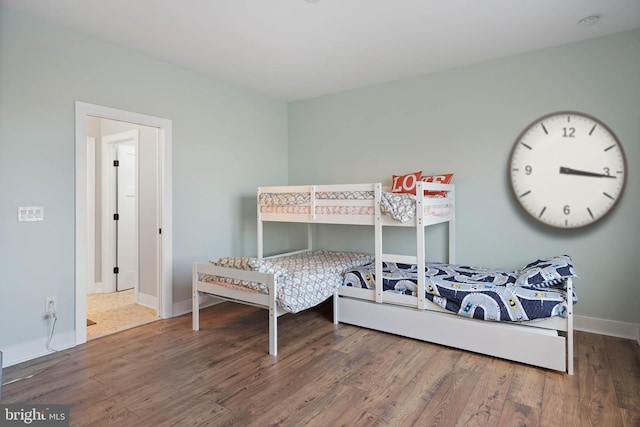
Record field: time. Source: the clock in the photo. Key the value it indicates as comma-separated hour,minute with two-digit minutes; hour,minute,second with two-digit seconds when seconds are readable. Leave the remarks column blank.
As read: 3,16
